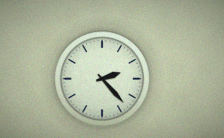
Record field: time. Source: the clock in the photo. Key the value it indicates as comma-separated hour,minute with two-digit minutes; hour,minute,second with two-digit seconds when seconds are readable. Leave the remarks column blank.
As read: 2,23
